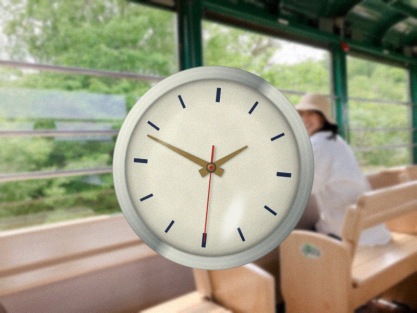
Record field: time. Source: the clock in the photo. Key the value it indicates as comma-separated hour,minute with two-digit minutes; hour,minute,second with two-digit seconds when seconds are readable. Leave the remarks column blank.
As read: 1,48,30
